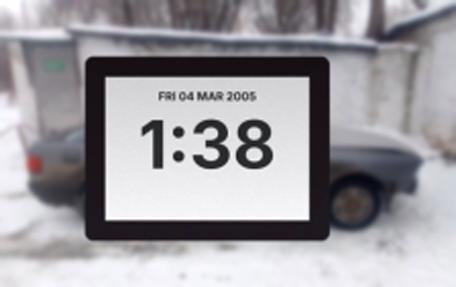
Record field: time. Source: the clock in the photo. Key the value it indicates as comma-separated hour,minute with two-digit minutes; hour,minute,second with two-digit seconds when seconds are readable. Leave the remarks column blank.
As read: 1,38
